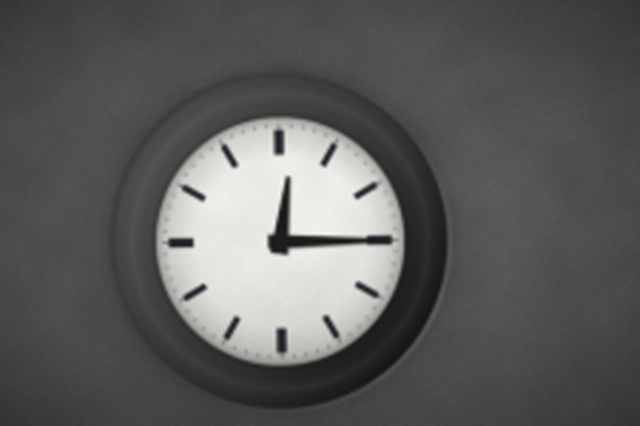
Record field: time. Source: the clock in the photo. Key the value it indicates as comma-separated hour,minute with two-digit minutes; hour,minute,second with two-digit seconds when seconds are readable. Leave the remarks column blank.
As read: 12,15
